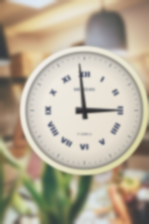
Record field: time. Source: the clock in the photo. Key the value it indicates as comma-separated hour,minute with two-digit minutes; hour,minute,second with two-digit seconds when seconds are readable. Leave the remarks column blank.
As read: 2,59
